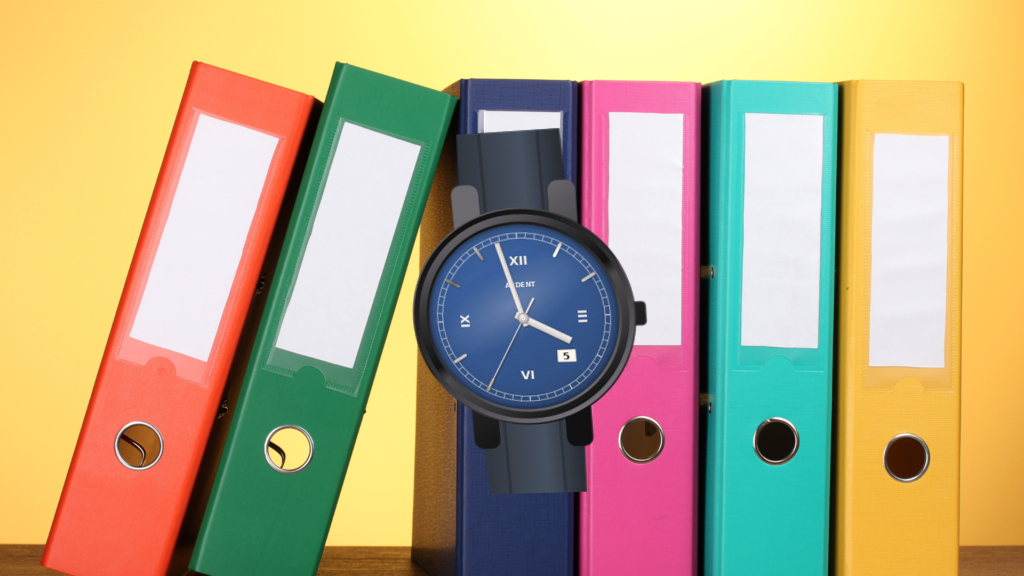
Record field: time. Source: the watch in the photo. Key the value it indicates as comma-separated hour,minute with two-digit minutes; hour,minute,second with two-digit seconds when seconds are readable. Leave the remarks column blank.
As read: 3,57,35
